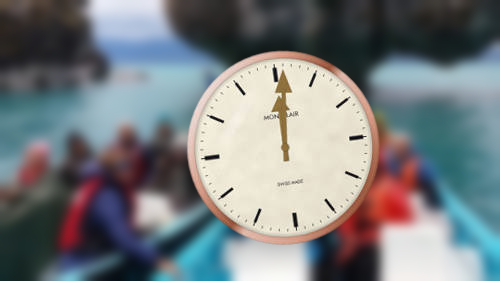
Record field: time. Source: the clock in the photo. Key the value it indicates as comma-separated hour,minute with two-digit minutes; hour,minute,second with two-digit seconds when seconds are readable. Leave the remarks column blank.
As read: 12,01
